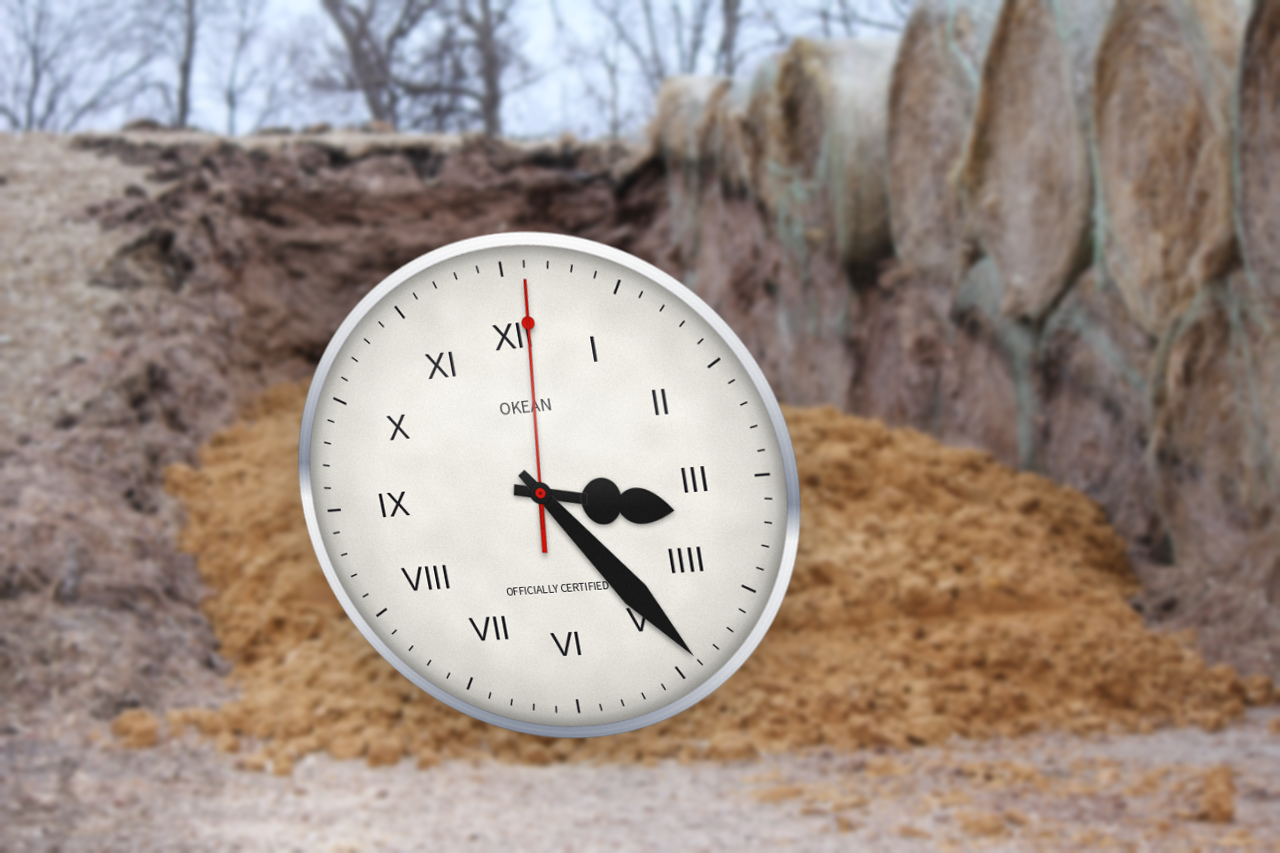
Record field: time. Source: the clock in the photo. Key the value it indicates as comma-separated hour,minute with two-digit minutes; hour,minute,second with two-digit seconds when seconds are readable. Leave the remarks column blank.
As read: 3,24,01
